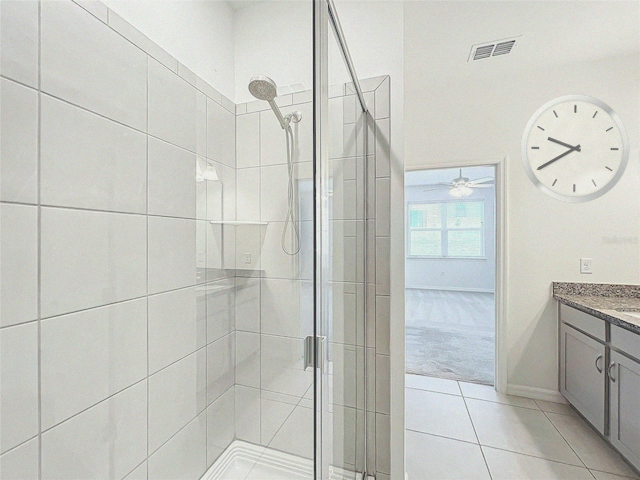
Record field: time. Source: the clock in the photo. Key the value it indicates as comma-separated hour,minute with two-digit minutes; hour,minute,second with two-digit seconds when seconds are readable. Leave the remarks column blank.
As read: 9,40
